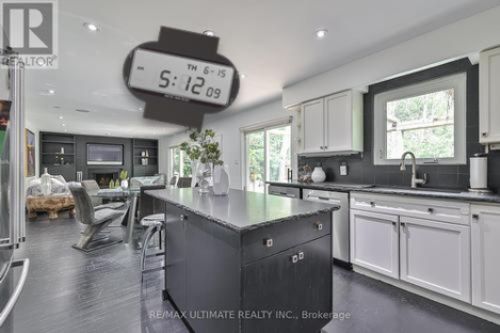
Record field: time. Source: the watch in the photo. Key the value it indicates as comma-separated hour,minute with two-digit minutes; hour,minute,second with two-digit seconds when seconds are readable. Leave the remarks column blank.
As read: 5,12
